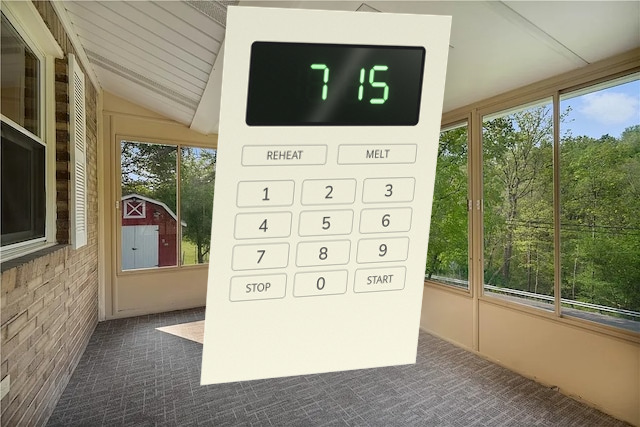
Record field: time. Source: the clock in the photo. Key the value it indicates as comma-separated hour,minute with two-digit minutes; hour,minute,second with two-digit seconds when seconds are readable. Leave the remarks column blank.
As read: 7,15
